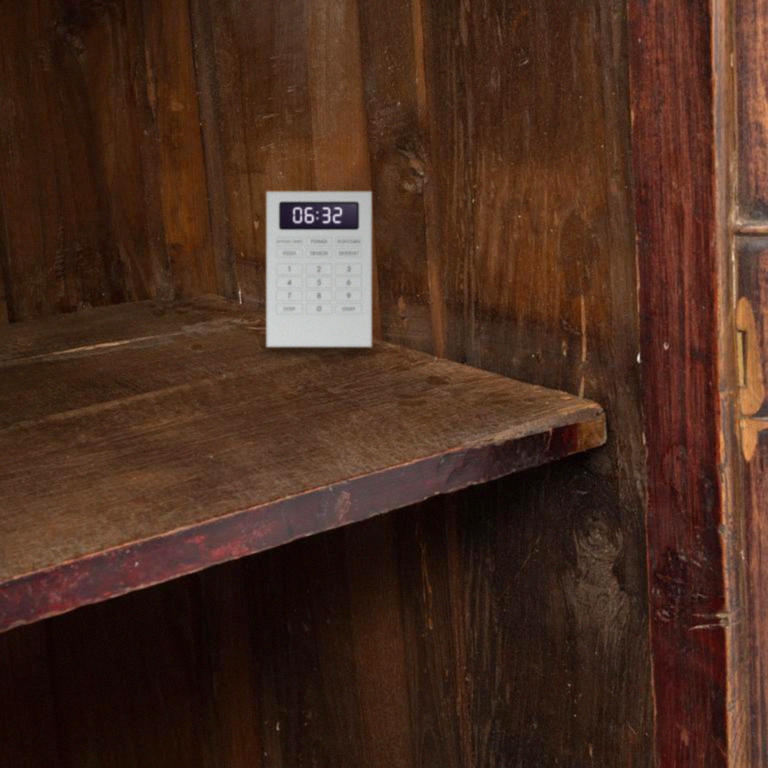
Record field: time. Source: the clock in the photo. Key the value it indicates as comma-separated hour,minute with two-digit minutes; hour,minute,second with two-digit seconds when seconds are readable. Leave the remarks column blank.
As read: 6,32
